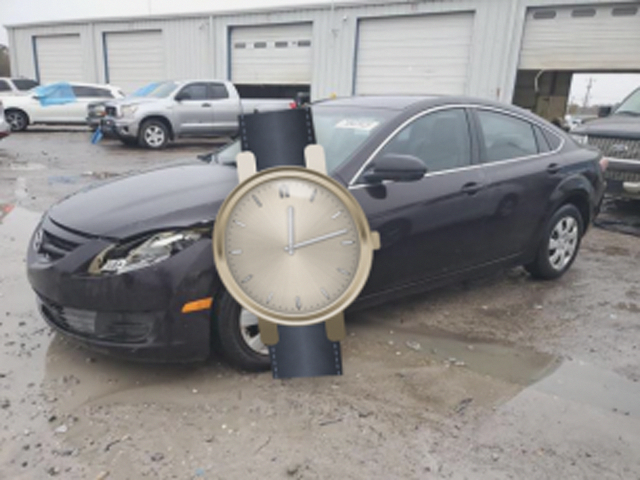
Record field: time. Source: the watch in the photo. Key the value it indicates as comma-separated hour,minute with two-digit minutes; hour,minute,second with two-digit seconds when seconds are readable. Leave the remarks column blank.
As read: 12,13
